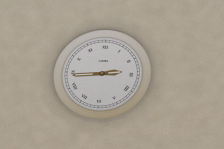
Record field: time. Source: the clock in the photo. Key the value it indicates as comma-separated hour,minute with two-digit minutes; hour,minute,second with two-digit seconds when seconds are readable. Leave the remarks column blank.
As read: 2,44
